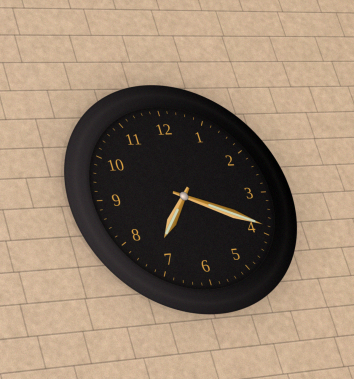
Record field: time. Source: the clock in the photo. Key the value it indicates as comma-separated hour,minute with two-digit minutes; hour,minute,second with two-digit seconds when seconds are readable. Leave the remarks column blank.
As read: 7,19
